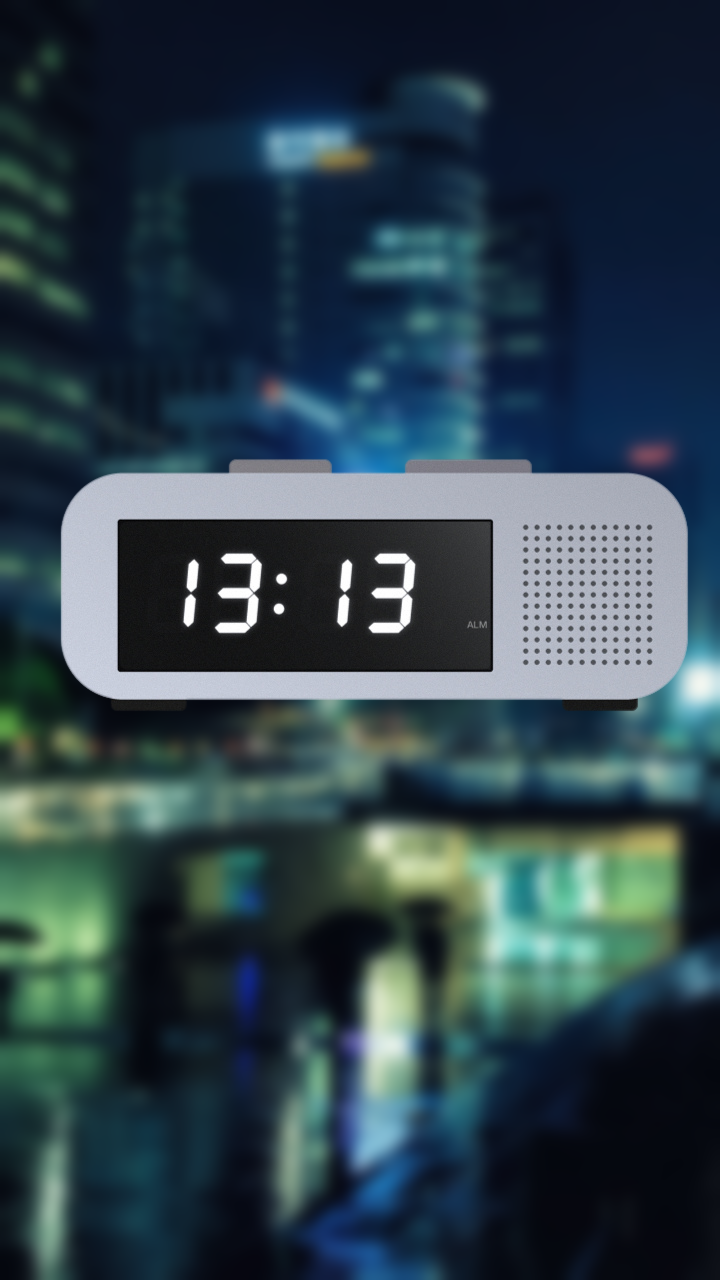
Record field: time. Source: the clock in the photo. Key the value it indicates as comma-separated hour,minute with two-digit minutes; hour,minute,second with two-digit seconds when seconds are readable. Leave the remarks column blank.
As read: 13,13
